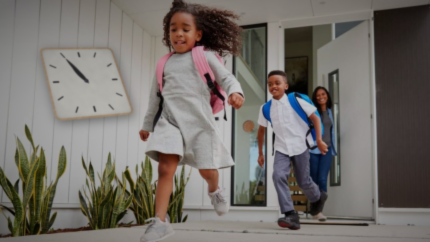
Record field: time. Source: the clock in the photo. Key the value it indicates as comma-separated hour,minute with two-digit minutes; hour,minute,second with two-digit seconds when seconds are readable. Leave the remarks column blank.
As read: 10,55
